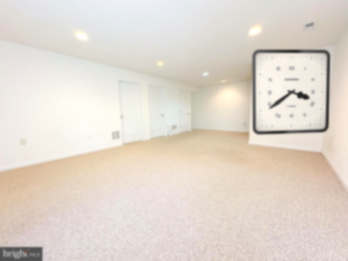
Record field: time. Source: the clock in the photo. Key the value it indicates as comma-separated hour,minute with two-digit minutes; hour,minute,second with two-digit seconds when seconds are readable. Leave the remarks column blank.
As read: 3,39
